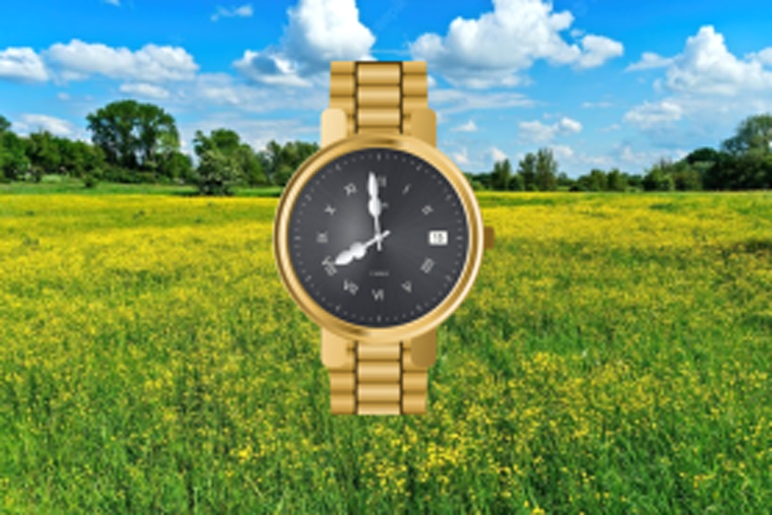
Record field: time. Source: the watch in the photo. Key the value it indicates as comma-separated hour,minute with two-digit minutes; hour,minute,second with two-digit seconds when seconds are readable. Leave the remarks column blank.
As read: 7,59
